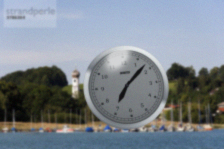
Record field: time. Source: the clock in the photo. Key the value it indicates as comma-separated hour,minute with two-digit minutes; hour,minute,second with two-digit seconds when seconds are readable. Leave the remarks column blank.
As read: 7,08
